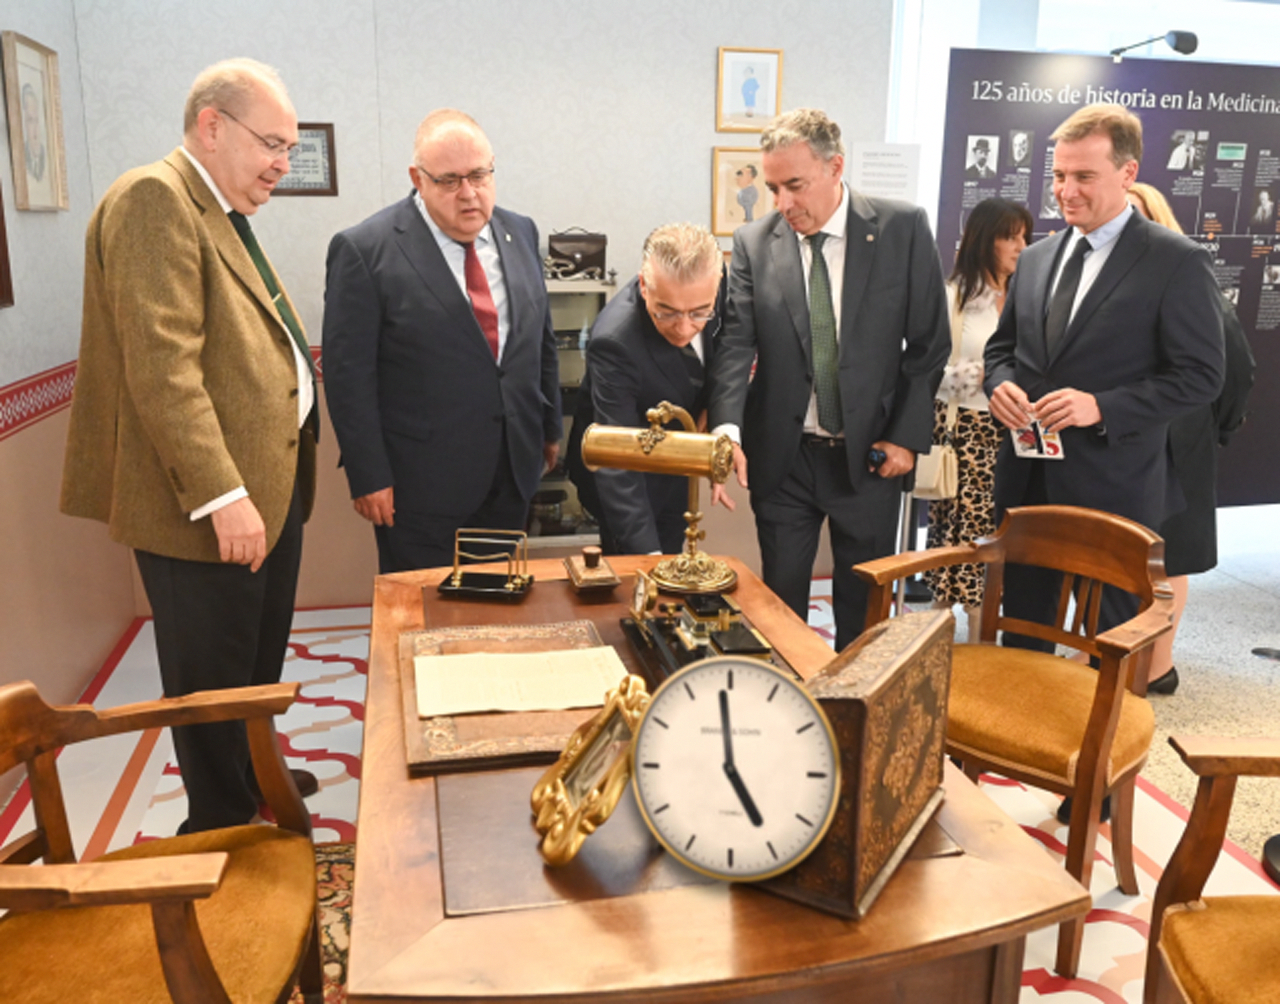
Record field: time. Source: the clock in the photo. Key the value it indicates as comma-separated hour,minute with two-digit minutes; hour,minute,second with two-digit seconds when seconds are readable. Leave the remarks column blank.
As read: 4,59
